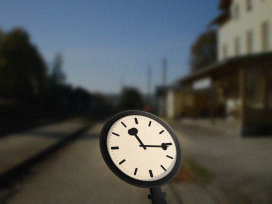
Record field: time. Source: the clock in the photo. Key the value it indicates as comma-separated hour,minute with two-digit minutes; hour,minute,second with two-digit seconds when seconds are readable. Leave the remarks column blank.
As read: 11,16
